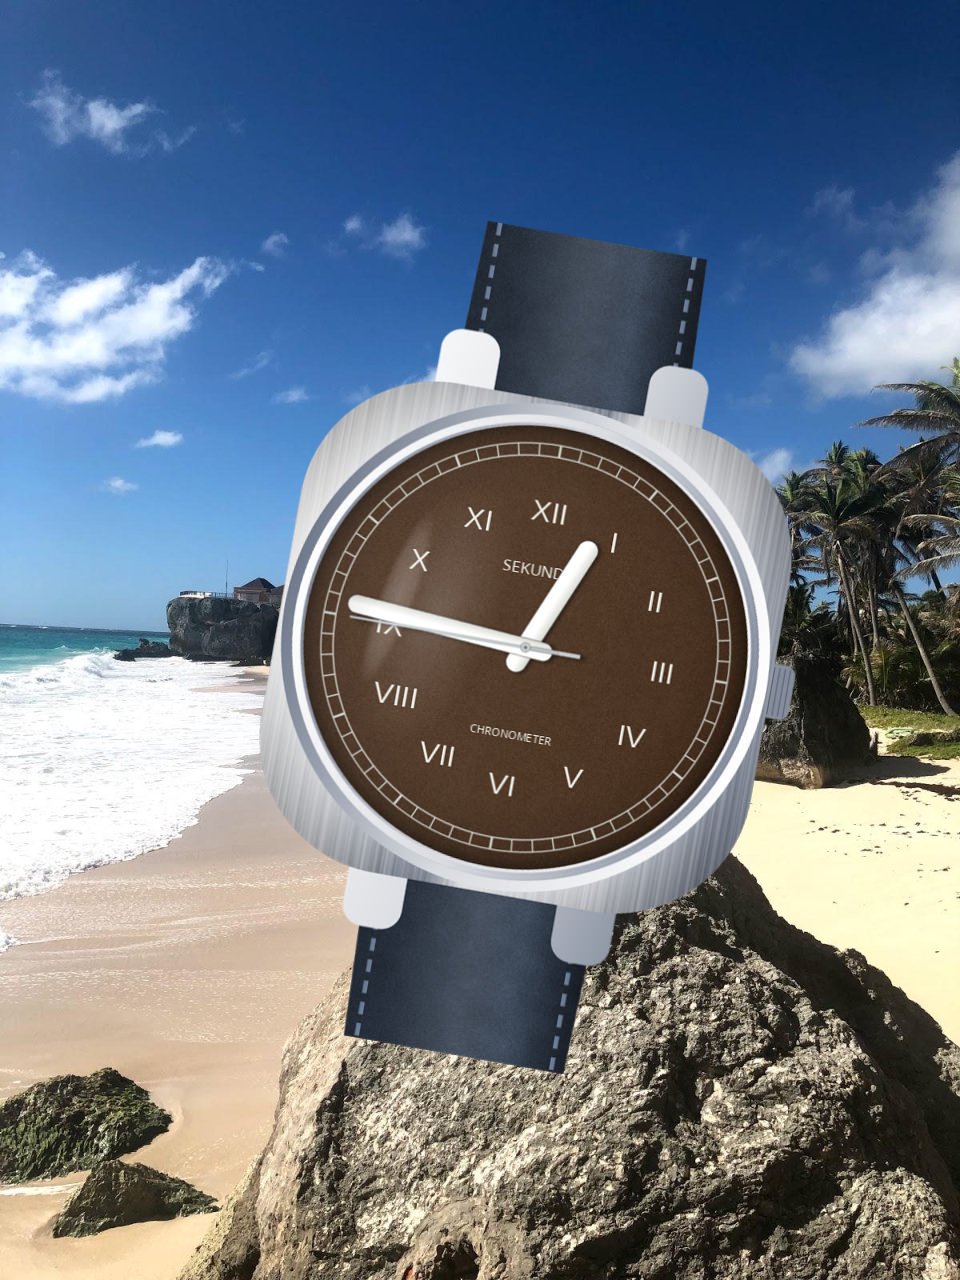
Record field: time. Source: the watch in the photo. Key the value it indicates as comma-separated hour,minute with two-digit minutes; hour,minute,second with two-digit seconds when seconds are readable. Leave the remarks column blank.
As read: 12,45,45
